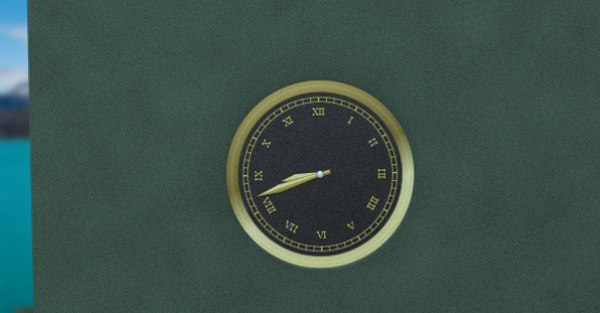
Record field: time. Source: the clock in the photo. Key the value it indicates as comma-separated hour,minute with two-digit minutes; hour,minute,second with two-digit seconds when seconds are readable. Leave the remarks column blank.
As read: 8,42
